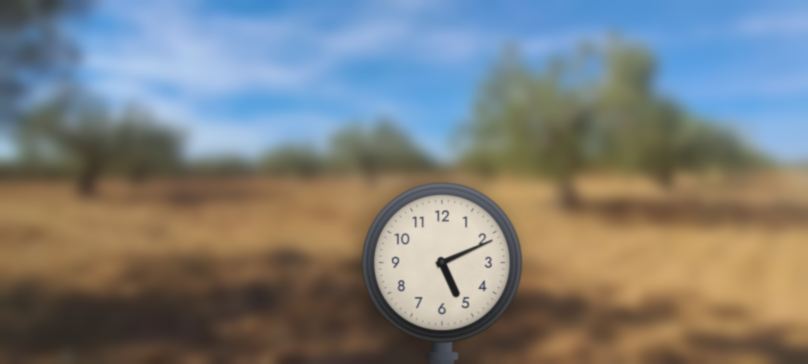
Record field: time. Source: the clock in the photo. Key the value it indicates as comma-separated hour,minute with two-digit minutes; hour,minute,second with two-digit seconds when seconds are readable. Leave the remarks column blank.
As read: 5,11
